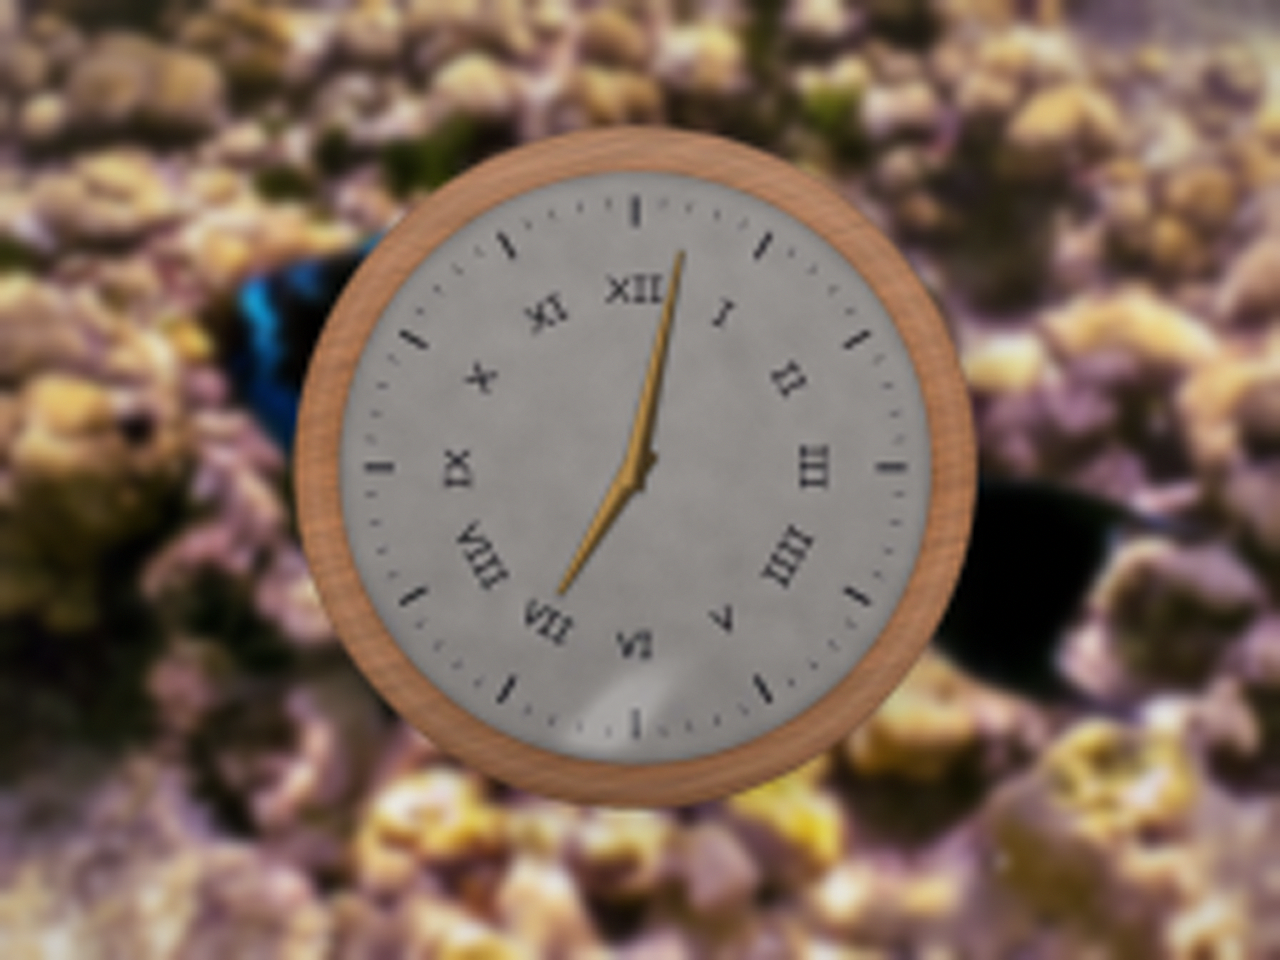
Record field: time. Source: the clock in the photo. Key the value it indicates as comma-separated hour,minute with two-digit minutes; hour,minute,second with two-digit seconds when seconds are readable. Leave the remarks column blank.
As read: 7,02
